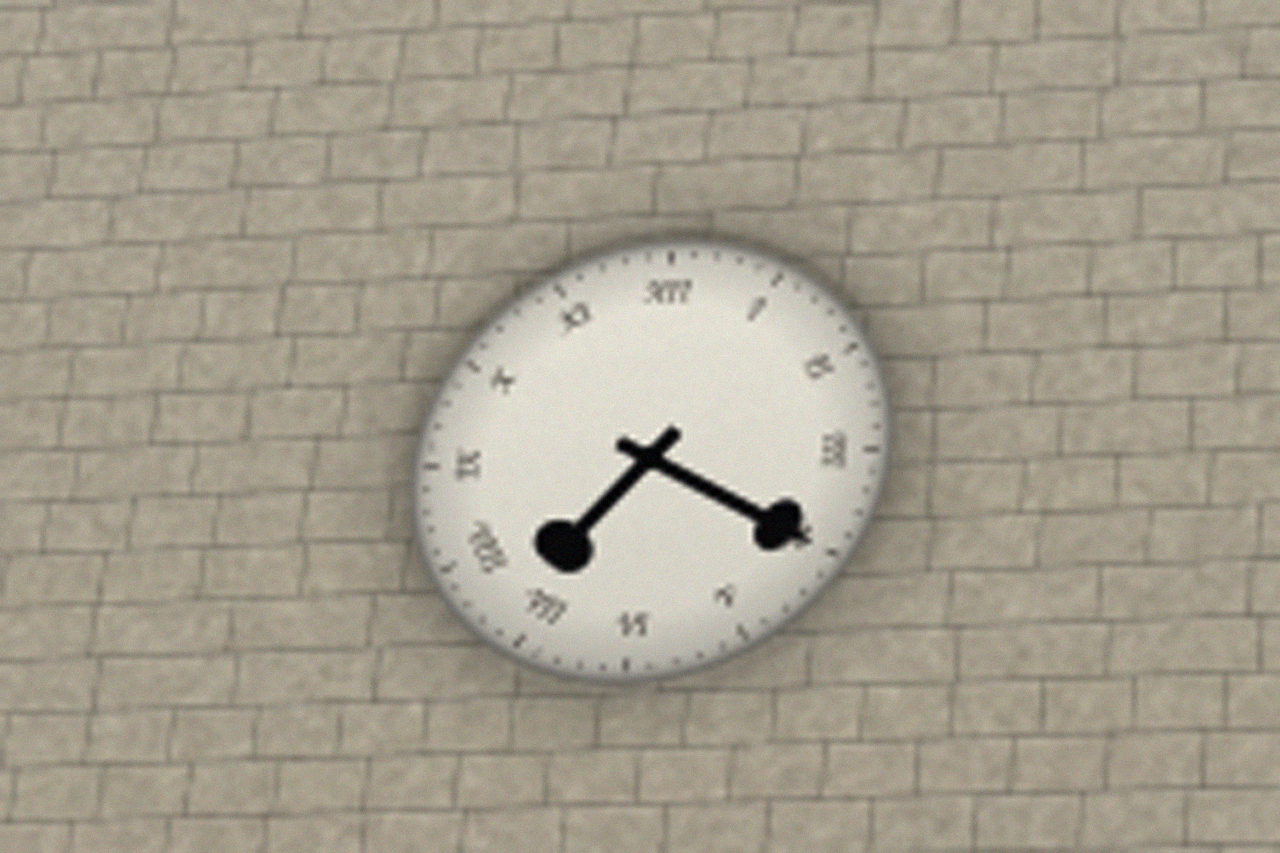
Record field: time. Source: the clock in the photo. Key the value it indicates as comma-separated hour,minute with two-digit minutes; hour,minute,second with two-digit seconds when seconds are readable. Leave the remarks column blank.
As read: 7,20
